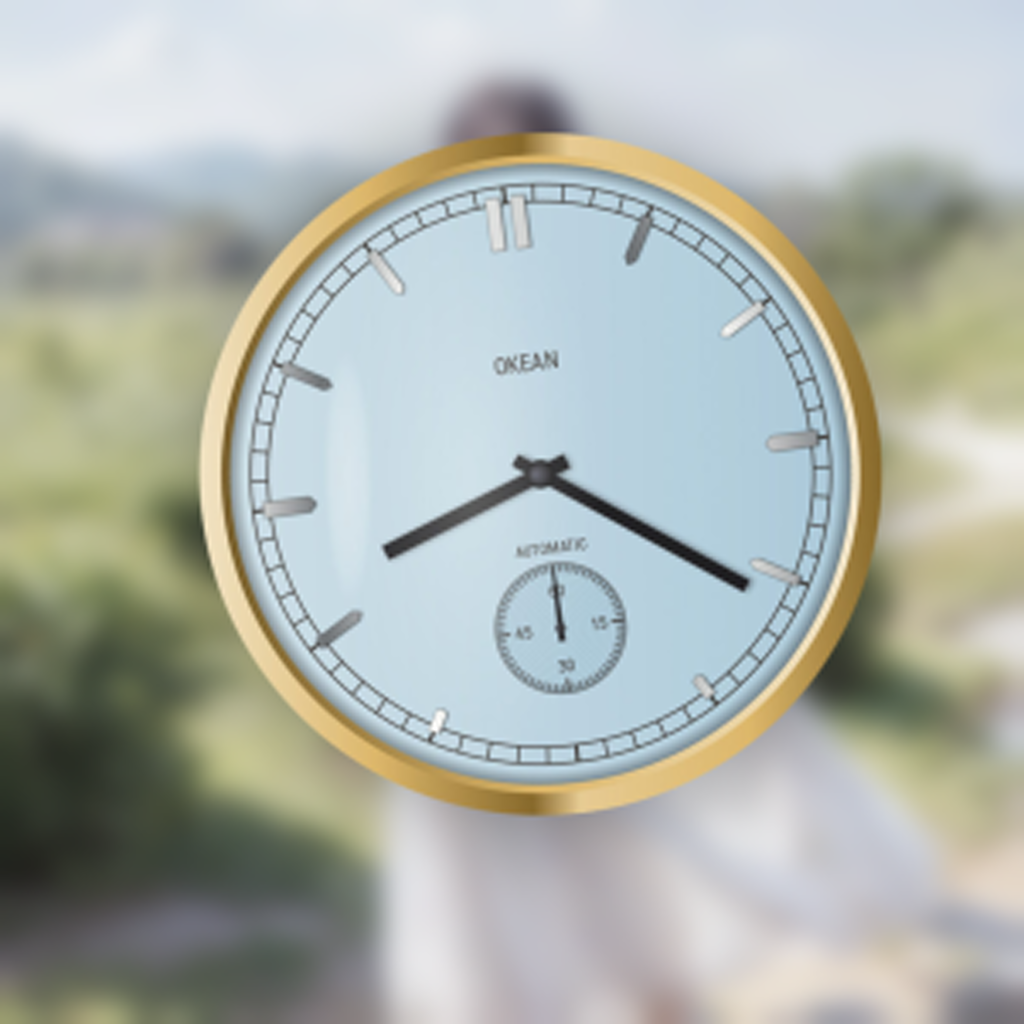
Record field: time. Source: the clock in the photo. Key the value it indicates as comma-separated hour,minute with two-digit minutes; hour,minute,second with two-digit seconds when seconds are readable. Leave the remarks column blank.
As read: 8,21
